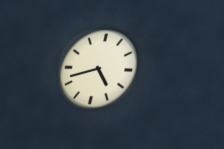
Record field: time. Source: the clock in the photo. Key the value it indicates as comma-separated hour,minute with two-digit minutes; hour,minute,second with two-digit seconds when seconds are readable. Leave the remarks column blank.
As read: 4,42
